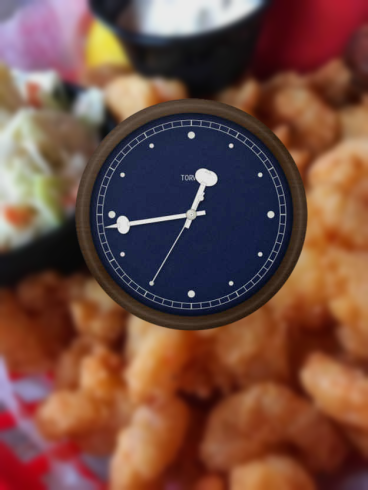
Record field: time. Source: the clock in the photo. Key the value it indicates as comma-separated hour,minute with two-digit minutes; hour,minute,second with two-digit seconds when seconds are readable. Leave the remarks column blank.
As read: 12,43,35
